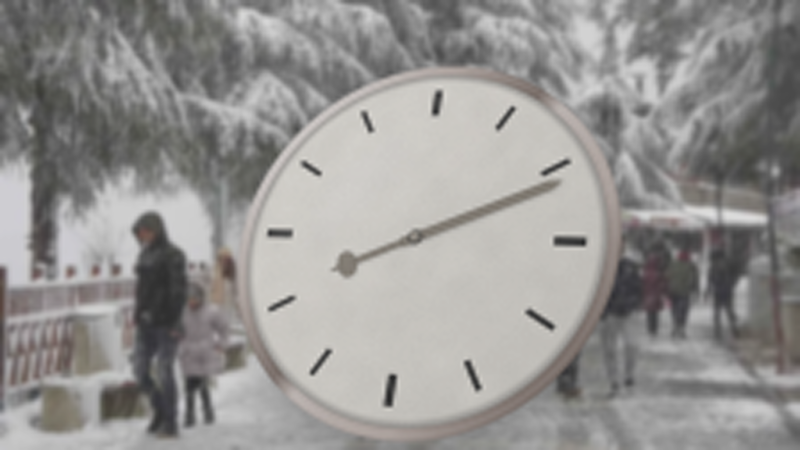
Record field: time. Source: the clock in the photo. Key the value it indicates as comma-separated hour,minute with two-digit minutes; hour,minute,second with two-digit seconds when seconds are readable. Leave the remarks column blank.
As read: 8,11
